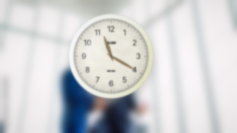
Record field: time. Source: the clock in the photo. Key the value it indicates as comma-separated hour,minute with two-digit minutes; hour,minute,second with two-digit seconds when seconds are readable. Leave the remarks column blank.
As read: 11,20
